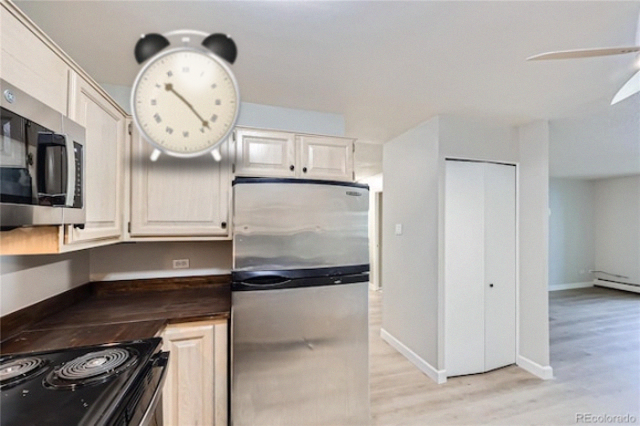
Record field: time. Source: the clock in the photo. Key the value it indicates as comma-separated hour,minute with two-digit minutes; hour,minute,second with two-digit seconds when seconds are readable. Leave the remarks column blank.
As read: 10,23
